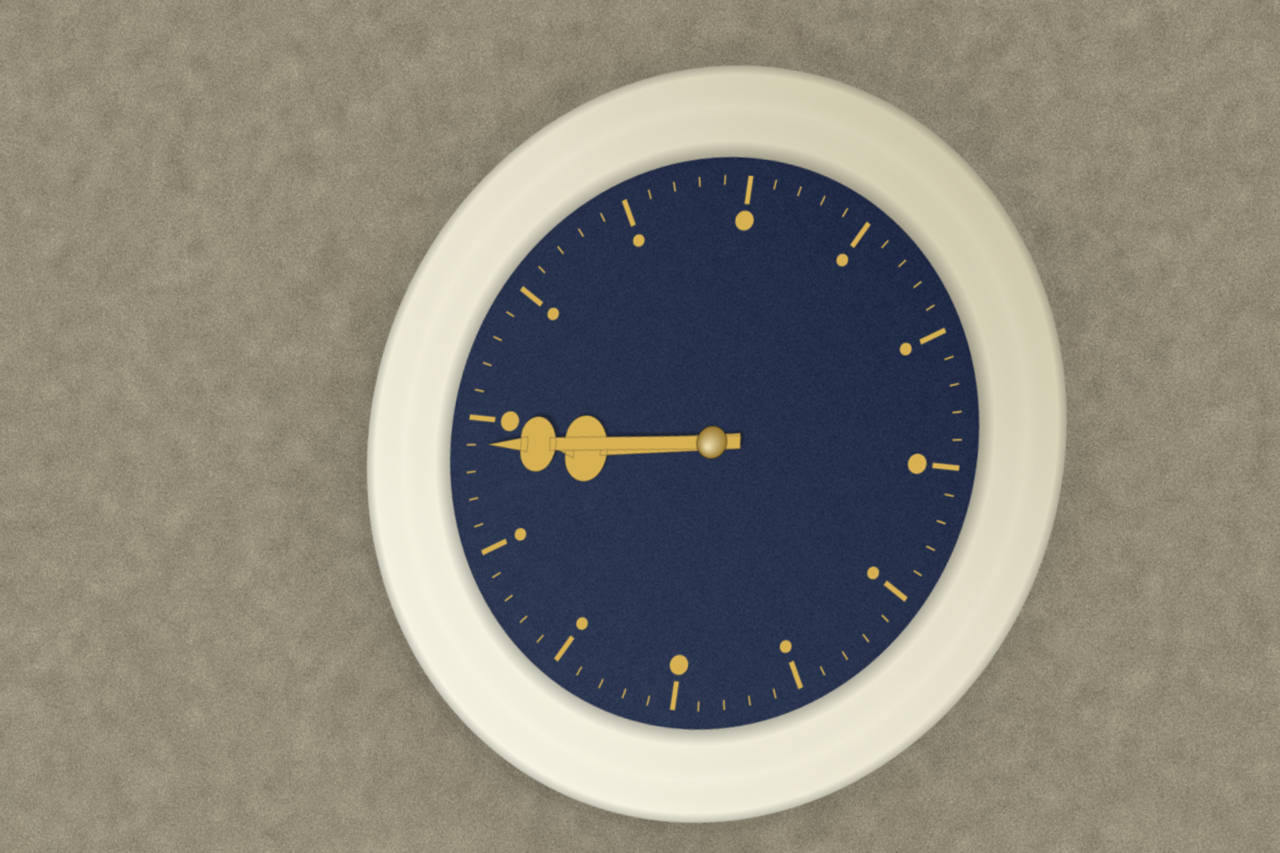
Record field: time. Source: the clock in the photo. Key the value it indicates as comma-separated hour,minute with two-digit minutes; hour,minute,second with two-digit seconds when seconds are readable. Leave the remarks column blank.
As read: 8,44
